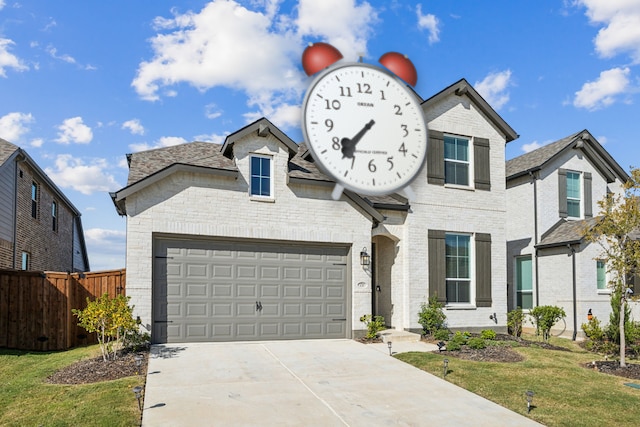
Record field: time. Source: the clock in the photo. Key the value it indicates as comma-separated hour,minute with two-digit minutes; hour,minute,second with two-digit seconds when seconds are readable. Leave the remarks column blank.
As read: 7,37
